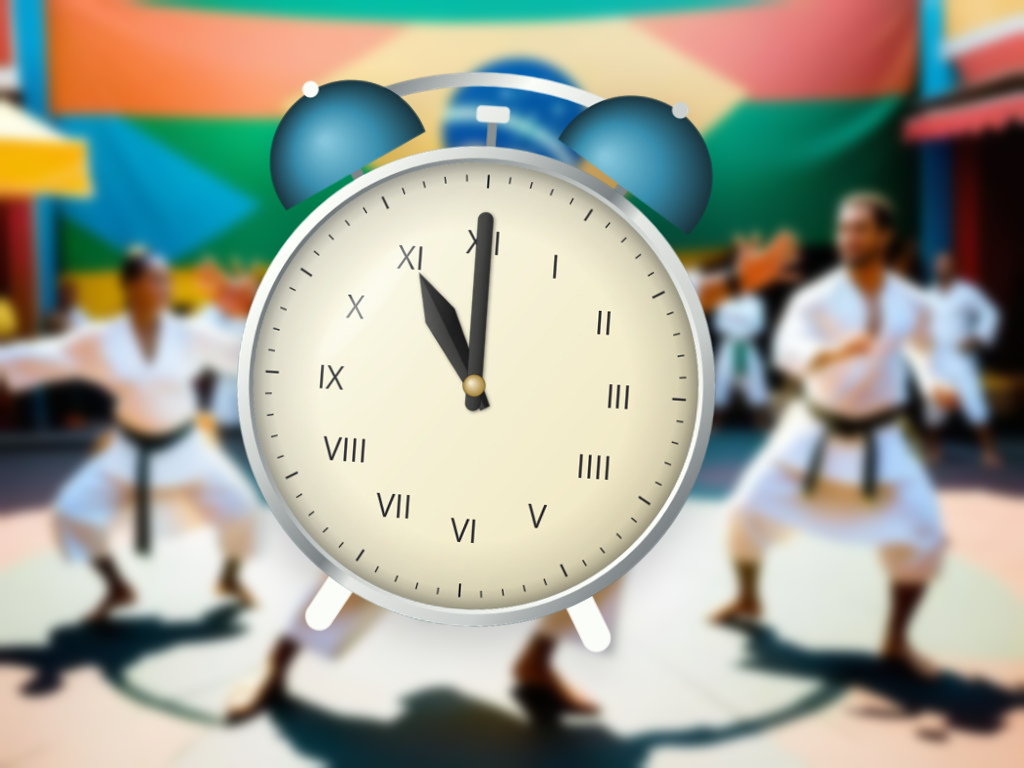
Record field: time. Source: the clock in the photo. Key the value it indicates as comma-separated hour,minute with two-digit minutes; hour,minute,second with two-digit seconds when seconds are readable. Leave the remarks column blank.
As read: 11,00
